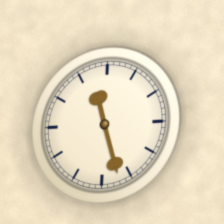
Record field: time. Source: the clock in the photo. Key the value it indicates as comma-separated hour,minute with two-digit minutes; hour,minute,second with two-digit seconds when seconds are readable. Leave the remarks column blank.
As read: 11,27
